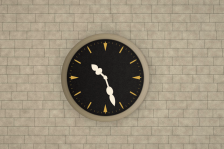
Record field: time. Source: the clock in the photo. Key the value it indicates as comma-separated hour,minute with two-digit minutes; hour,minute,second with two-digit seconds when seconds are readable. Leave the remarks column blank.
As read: 10,27
